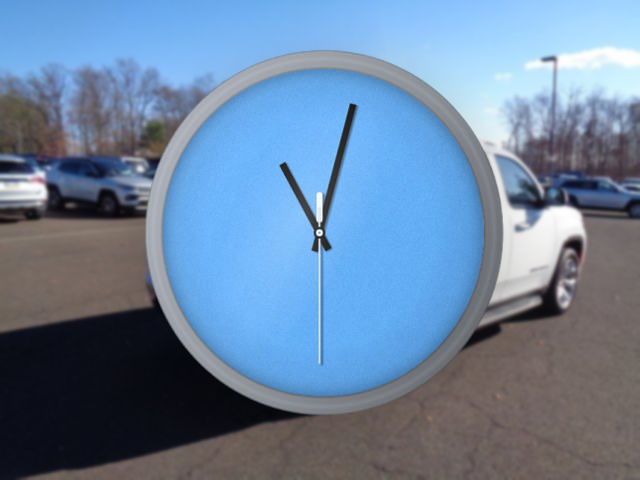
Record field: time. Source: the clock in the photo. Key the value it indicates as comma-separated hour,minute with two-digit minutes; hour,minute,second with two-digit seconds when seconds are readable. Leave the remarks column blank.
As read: 11,02,30
